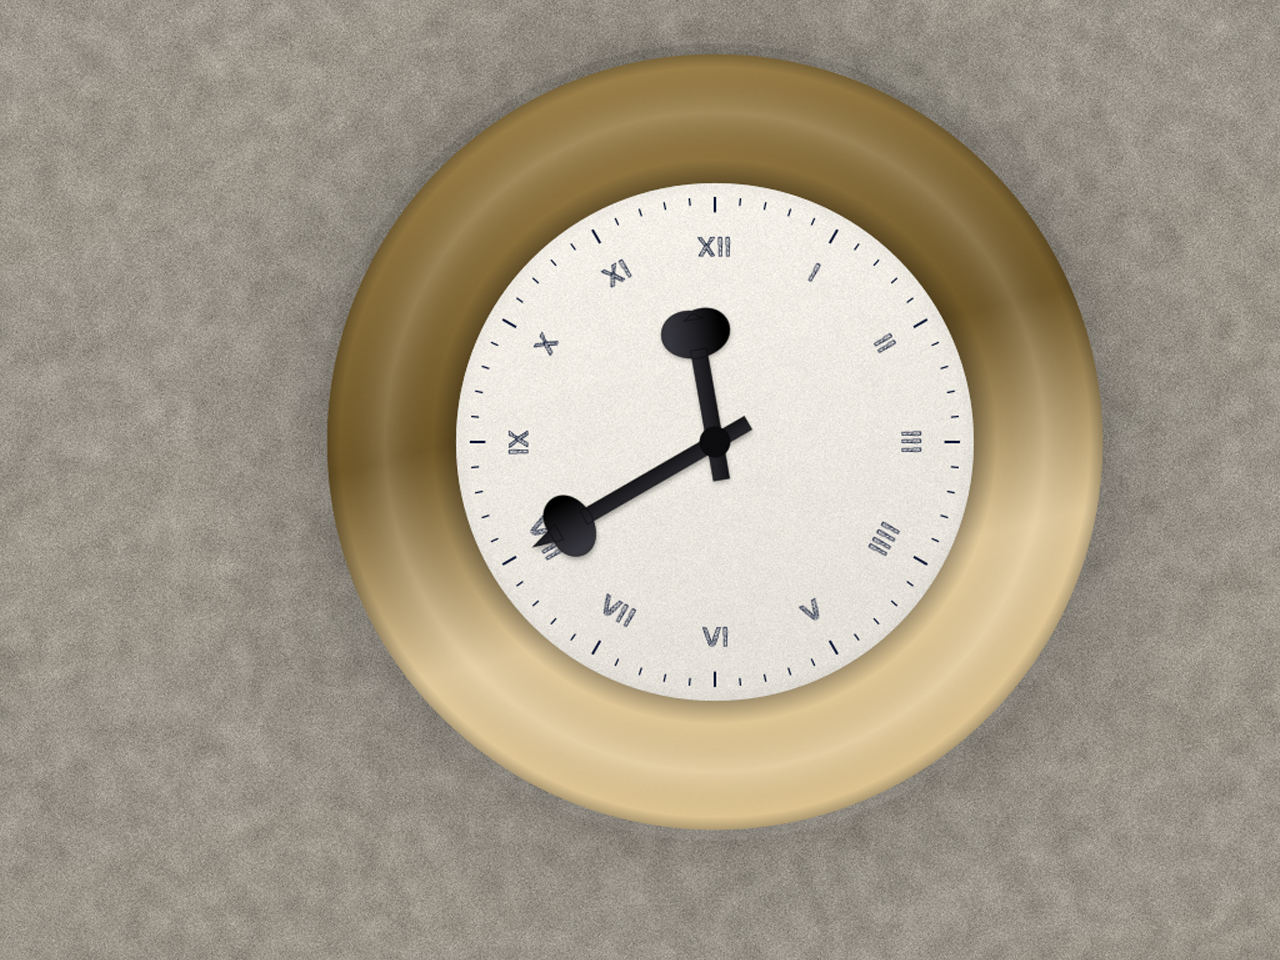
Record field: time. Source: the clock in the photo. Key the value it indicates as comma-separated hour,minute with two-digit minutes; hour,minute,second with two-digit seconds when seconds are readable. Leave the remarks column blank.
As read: 11,40
